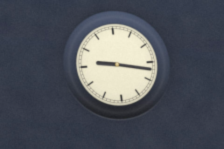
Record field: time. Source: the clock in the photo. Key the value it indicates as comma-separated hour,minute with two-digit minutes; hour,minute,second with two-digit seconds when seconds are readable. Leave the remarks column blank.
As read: 9,17
